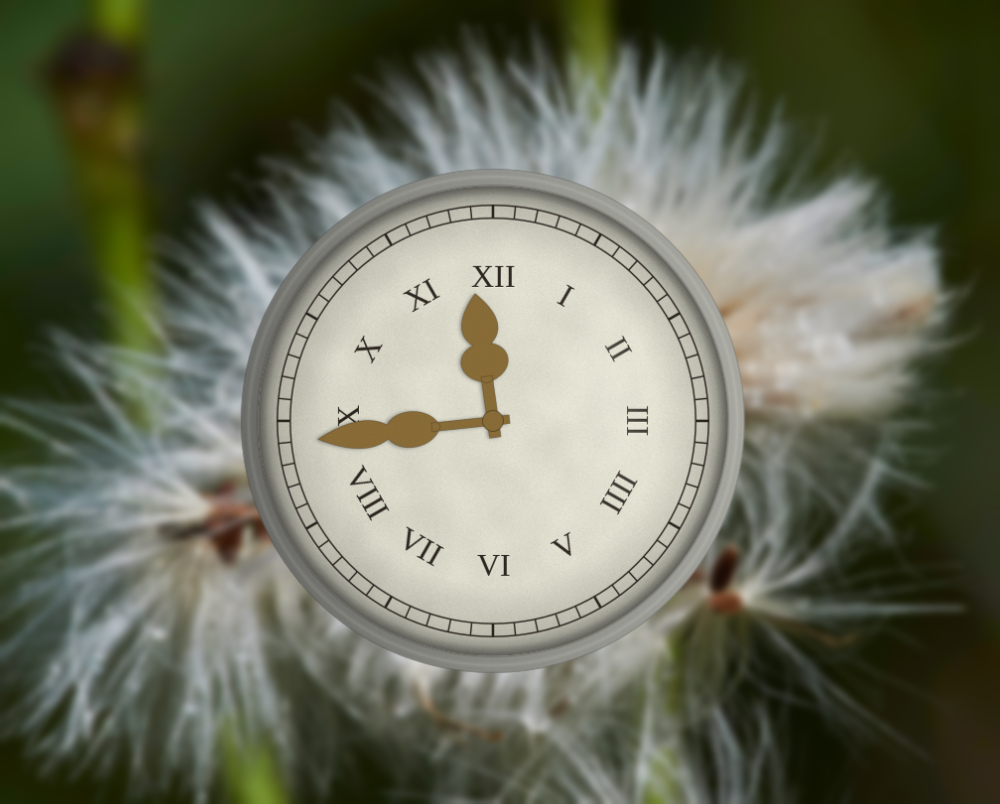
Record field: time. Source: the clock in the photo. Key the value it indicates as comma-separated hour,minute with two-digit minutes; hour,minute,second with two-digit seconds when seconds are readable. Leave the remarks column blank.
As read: 11,44
